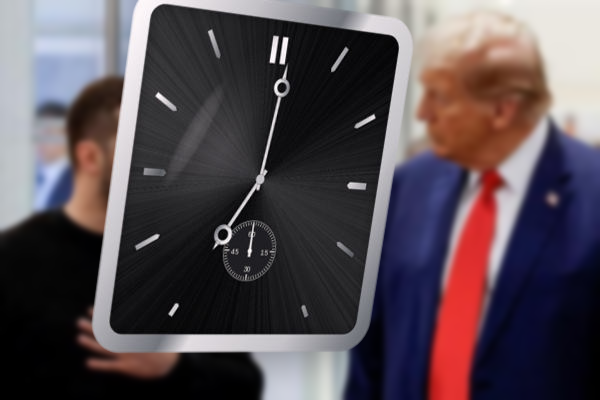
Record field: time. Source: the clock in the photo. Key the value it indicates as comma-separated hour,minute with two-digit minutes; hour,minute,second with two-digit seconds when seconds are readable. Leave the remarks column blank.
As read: 7,01
